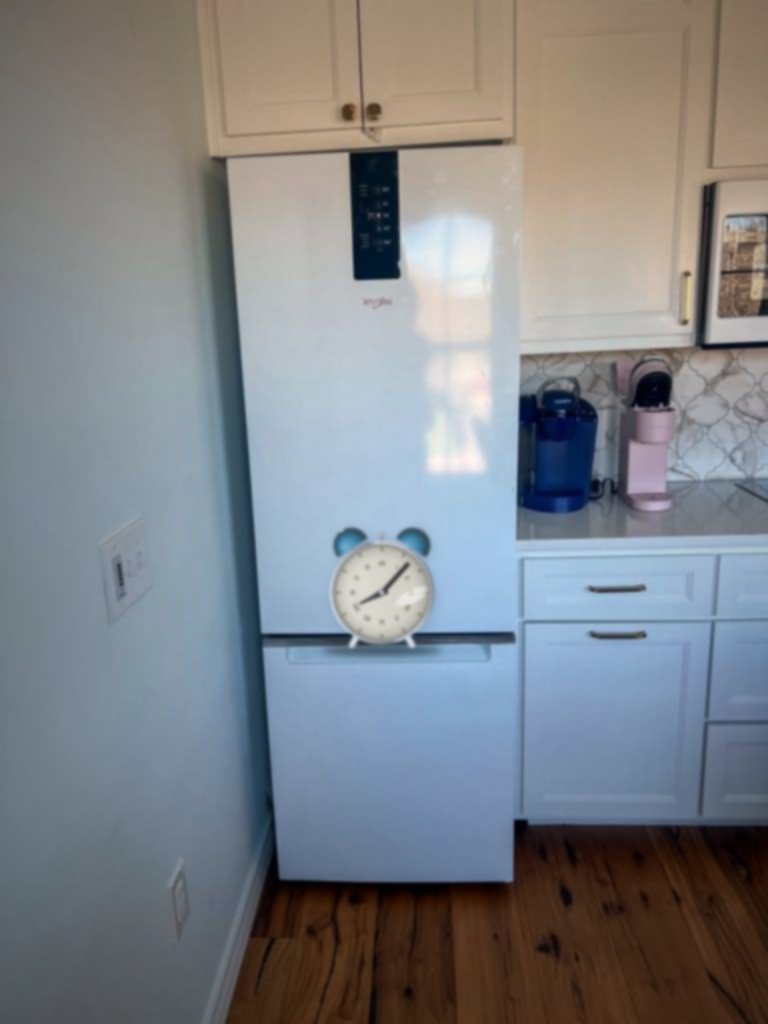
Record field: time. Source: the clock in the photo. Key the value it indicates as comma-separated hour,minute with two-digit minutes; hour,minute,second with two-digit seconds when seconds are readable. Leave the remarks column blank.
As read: 8,07
